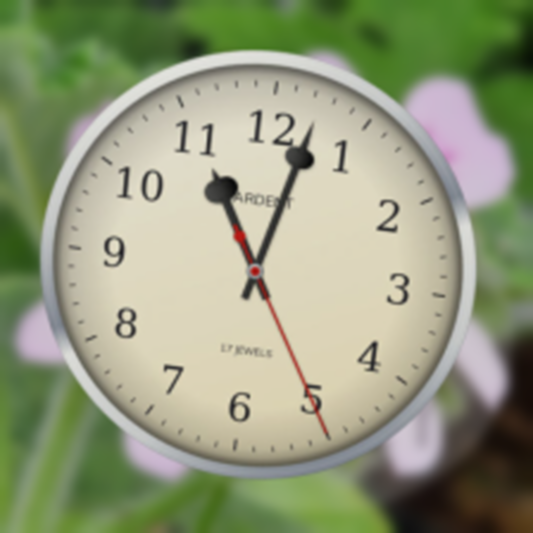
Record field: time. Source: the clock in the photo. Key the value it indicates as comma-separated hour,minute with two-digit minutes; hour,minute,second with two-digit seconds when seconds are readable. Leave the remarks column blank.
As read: 11,02,25
